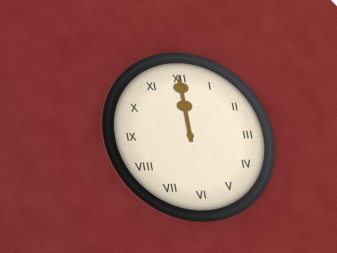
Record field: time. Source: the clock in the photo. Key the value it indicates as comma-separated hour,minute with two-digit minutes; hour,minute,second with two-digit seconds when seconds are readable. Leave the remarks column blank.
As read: 12,00
